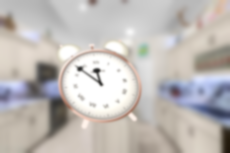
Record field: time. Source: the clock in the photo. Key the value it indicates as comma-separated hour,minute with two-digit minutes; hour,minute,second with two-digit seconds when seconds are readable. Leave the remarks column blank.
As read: 11,53
